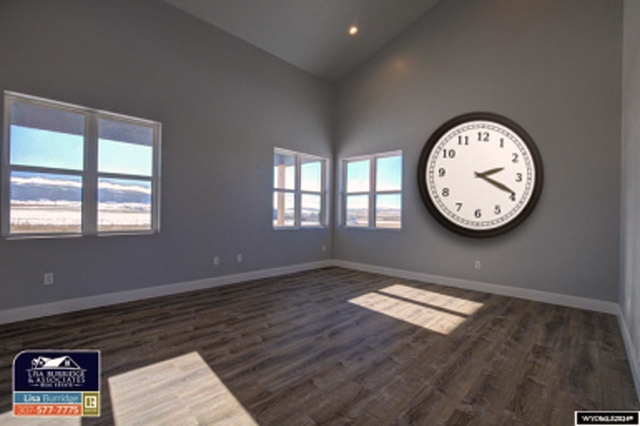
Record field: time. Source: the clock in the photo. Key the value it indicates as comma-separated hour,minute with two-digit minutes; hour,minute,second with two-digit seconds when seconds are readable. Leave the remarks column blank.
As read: 2,19
